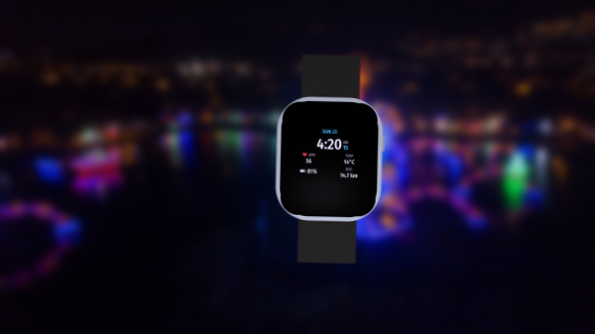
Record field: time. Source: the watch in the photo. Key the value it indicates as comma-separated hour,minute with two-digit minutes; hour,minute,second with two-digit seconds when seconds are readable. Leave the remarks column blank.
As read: 4,20
